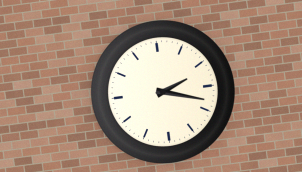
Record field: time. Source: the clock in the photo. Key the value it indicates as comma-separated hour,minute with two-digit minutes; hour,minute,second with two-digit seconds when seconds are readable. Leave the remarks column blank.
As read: 2,18
